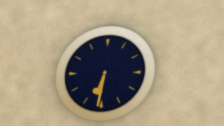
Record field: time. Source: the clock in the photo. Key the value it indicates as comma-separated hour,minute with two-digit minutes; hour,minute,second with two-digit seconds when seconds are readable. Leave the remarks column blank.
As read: 6,31
